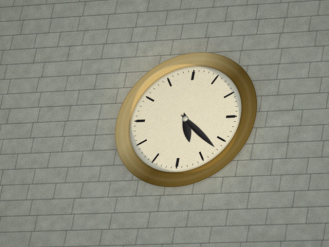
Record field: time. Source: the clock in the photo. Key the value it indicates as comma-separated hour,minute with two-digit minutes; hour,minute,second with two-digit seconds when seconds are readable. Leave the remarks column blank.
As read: 5,22
